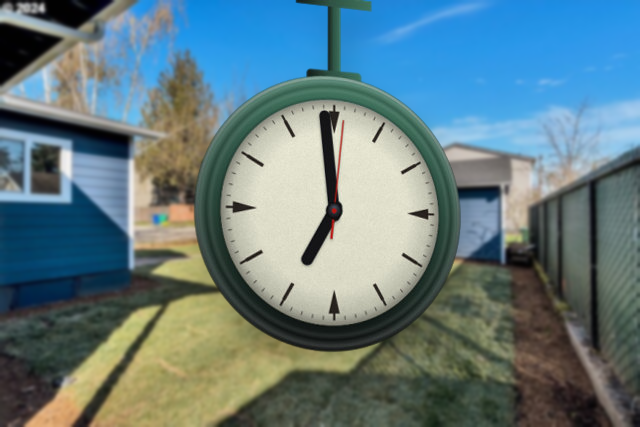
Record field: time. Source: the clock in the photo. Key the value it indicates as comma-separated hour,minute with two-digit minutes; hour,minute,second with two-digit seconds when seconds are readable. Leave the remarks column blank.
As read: 6,59,01
